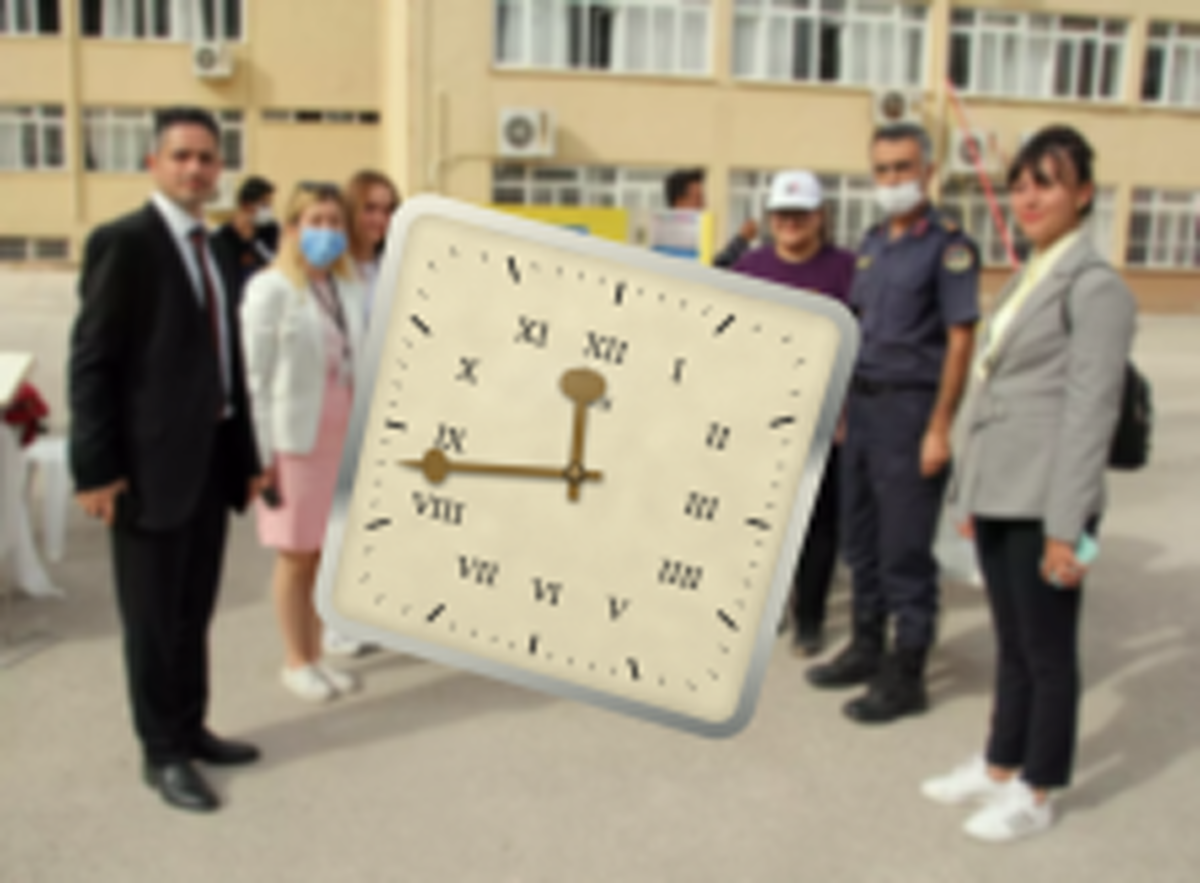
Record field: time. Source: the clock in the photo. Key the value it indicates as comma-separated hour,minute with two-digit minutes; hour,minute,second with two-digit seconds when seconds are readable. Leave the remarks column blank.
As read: 11,43
